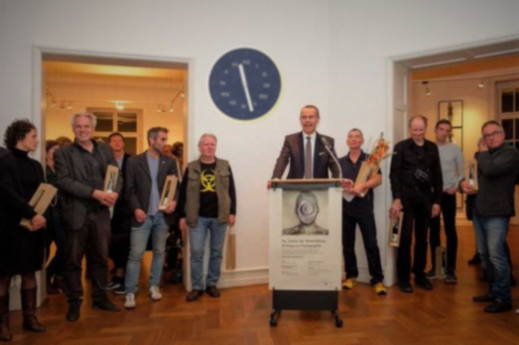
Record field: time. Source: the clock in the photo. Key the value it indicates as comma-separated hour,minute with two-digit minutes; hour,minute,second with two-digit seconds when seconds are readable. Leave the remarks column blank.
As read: 11,27
